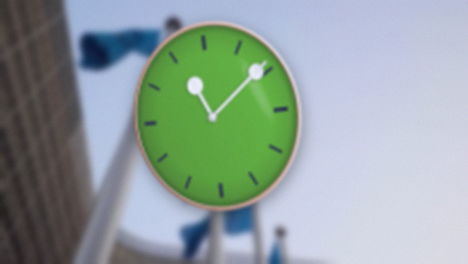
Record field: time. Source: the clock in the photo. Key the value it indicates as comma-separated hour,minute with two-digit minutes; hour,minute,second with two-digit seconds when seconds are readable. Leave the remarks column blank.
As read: 11,09
